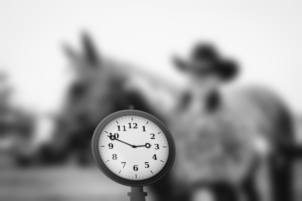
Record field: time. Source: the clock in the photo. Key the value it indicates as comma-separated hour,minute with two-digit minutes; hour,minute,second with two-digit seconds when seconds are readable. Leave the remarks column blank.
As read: 2,49
